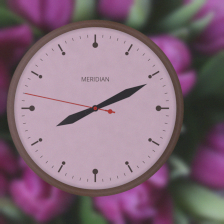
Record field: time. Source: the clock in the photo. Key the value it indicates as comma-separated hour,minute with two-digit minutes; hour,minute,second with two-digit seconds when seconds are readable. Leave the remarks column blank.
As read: 8,10,47
